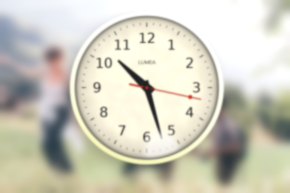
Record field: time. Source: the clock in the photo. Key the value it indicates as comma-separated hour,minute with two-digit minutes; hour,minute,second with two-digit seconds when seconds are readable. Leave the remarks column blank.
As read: 10,27,17
